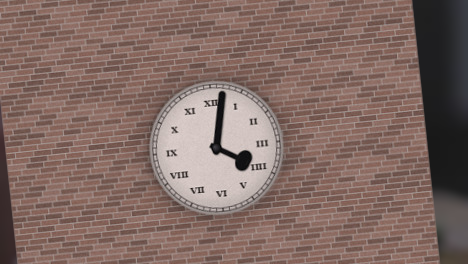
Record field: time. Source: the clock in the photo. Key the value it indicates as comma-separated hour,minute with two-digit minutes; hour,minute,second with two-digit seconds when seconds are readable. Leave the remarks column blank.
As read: 4,02
